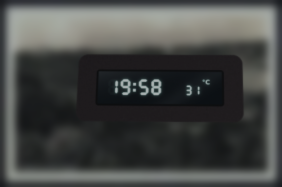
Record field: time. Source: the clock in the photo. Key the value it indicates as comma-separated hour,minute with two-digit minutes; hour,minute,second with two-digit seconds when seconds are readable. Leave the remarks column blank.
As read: 19,58
